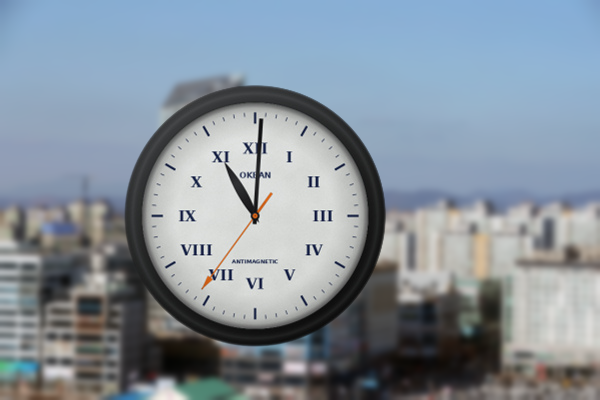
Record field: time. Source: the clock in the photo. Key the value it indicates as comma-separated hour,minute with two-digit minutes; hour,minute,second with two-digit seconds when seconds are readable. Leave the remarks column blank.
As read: 11,00,36
